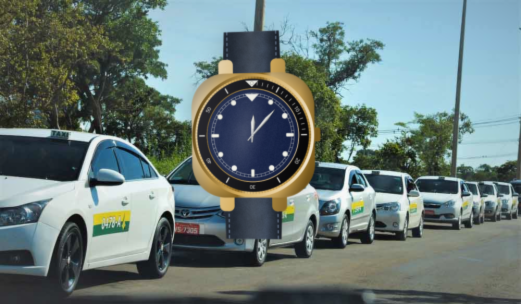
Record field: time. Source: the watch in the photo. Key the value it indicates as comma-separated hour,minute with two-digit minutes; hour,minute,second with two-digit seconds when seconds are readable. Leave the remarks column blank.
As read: 12,07
